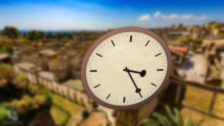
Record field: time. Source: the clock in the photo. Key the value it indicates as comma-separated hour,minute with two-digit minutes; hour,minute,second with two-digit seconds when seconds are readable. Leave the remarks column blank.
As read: 3,25
